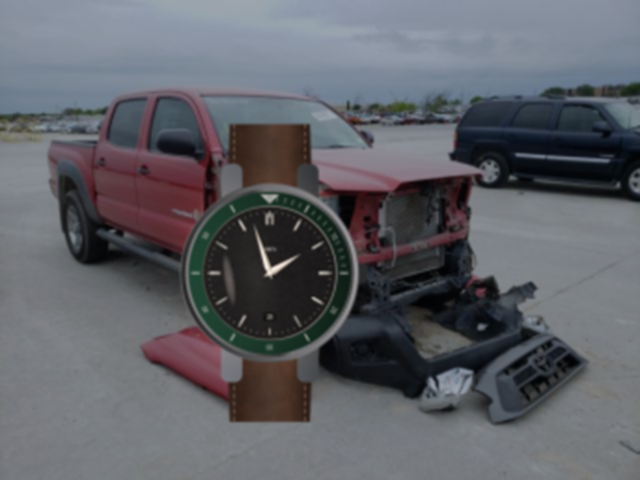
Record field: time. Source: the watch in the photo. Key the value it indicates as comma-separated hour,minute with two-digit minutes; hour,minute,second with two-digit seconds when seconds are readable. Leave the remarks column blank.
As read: 1,57
